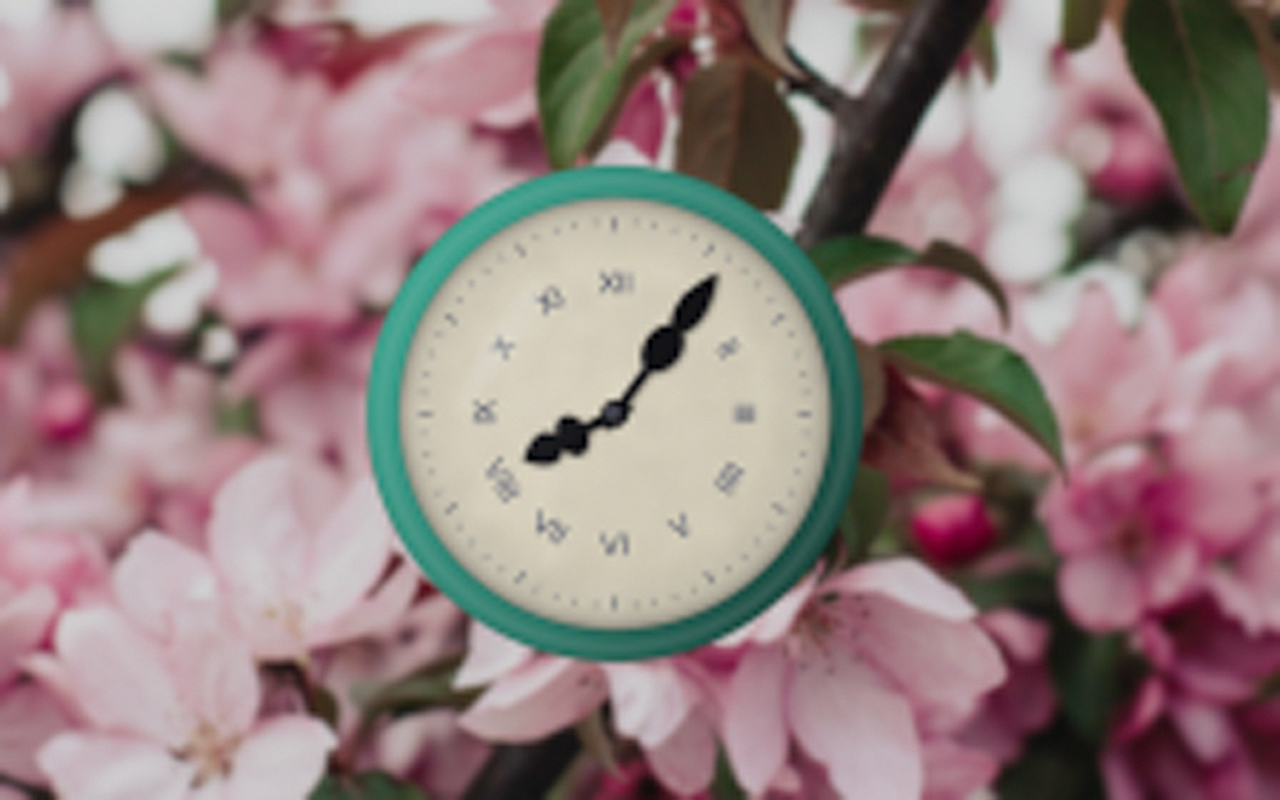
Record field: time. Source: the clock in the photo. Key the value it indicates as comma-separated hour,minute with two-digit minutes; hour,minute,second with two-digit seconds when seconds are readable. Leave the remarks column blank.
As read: 8,06
